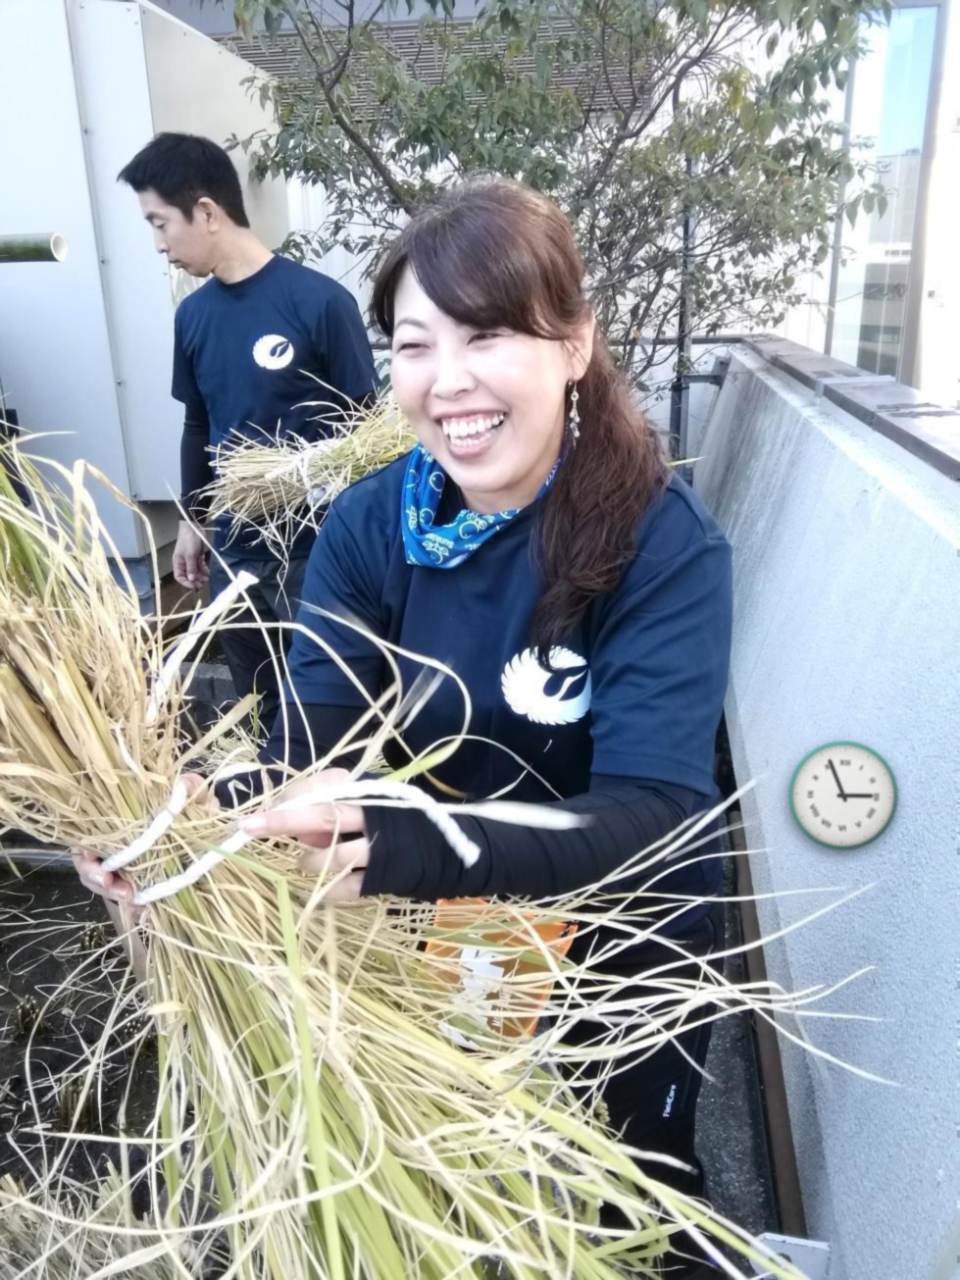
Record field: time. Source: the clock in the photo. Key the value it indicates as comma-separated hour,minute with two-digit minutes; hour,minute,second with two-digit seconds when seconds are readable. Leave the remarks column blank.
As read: 2,56
